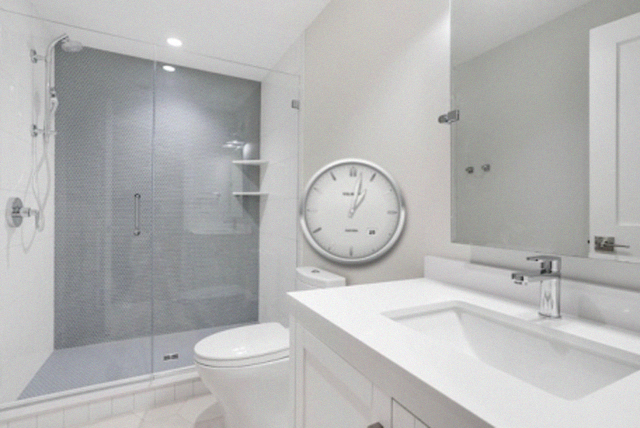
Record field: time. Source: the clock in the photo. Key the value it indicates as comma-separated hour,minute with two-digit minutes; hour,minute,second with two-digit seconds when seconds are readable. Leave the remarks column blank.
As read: 1,02
